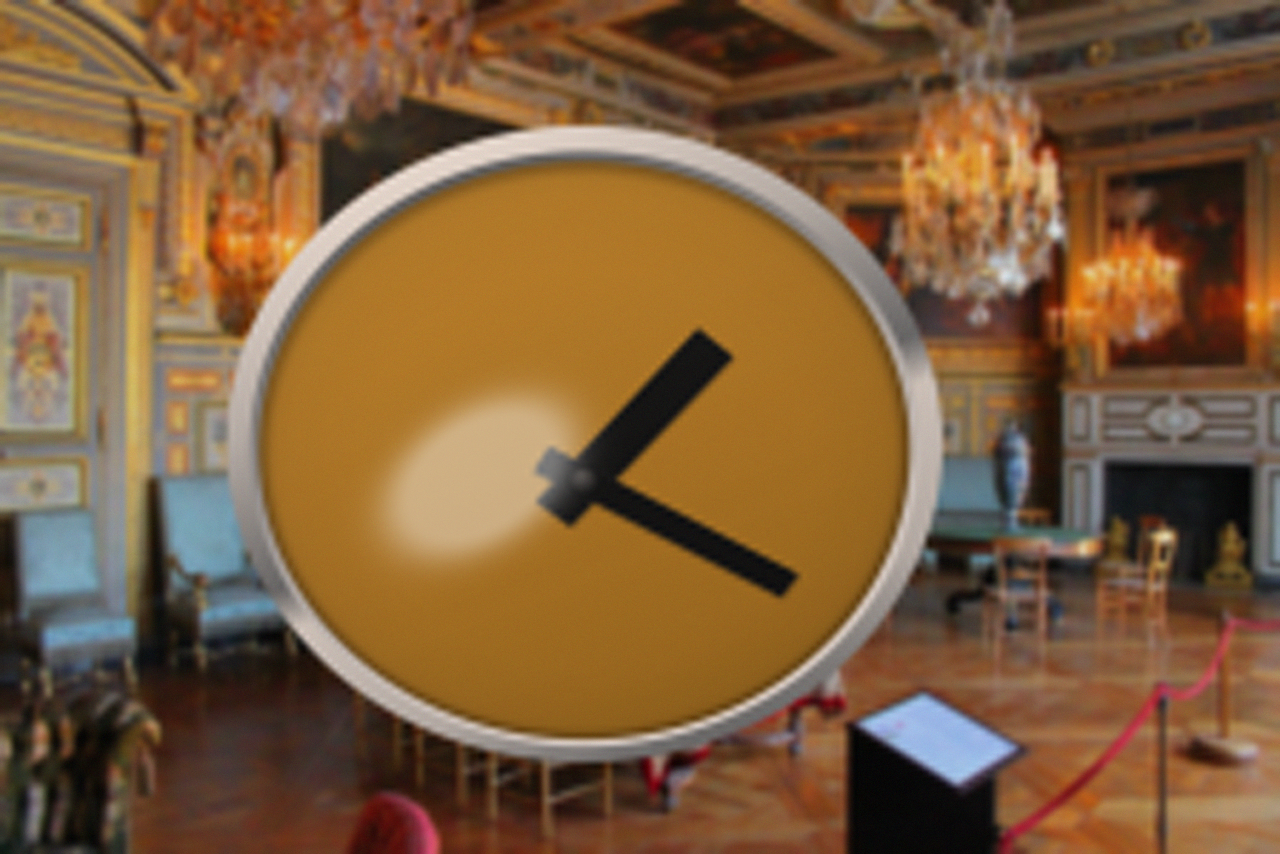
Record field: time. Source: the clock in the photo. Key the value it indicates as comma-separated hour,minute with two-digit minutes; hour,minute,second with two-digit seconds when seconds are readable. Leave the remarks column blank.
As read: 1,20
